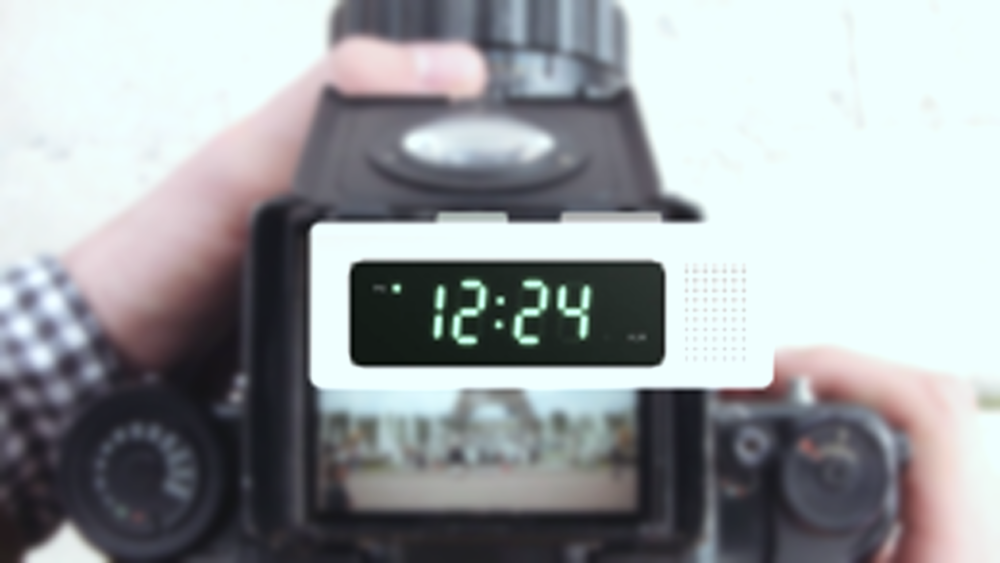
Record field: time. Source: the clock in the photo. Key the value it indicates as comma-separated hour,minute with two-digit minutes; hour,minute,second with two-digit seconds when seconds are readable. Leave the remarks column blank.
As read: 12,24
